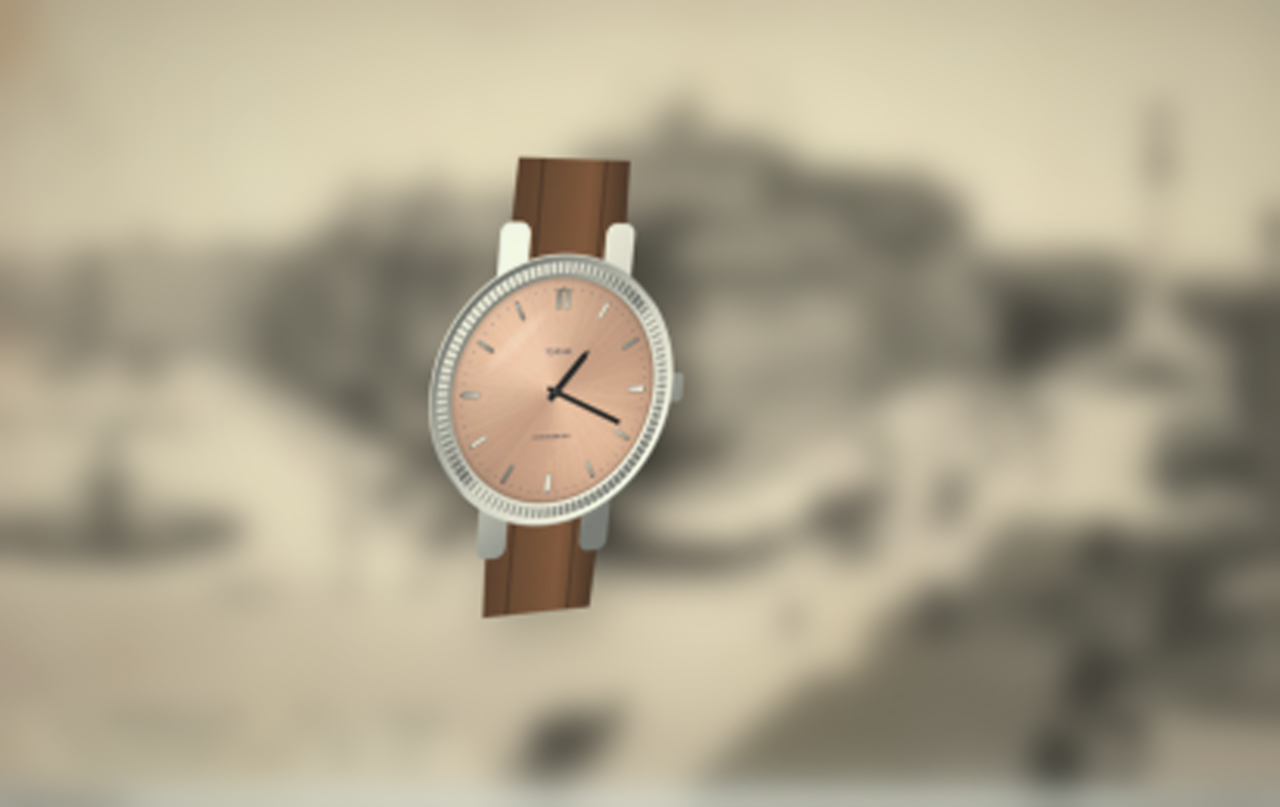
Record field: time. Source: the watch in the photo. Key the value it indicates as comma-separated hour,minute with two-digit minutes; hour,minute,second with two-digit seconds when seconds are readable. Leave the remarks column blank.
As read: 1,19
